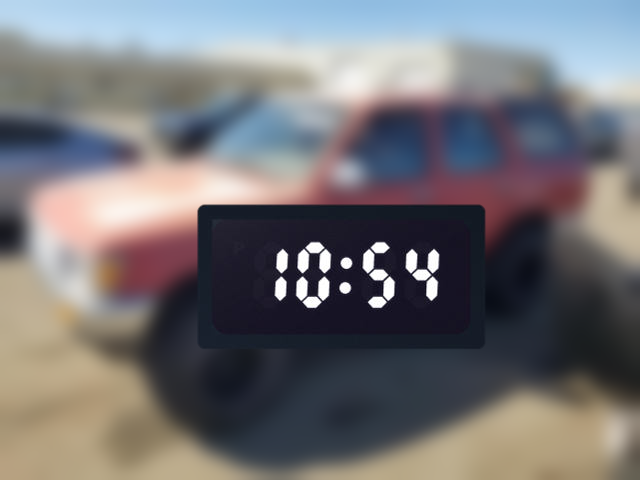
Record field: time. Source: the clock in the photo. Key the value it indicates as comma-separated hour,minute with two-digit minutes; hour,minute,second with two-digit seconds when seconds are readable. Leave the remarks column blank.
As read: 10,54
